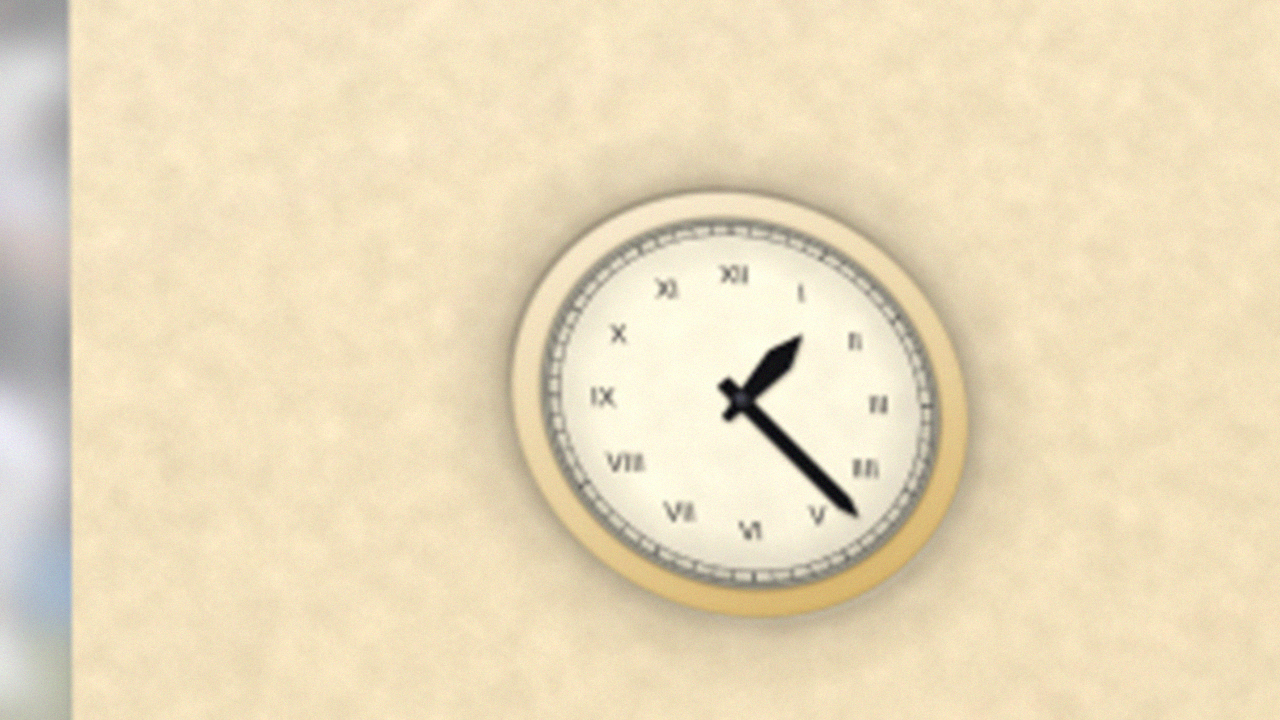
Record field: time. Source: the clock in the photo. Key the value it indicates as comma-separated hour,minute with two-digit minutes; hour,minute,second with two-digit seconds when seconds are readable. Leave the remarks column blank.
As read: 1,23
